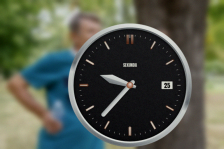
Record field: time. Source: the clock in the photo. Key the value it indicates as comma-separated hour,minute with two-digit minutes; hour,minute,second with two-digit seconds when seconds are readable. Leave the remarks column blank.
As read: 9,37
